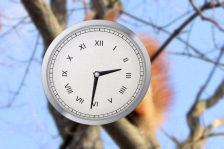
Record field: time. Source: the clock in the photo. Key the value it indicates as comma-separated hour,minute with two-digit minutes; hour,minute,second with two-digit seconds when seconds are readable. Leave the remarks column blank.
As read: 2,31
